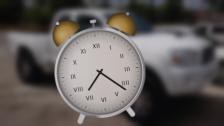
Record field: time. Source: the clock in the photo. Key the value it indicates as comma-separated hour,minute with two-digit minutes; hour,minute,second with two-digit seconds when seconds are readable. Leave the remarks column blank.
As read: 7,22
